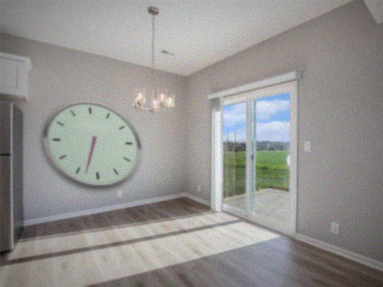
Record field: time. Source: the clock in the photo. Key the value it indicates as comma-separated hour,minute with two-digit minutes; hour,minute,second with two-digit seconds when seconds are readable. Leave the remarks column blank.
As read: 6,33
